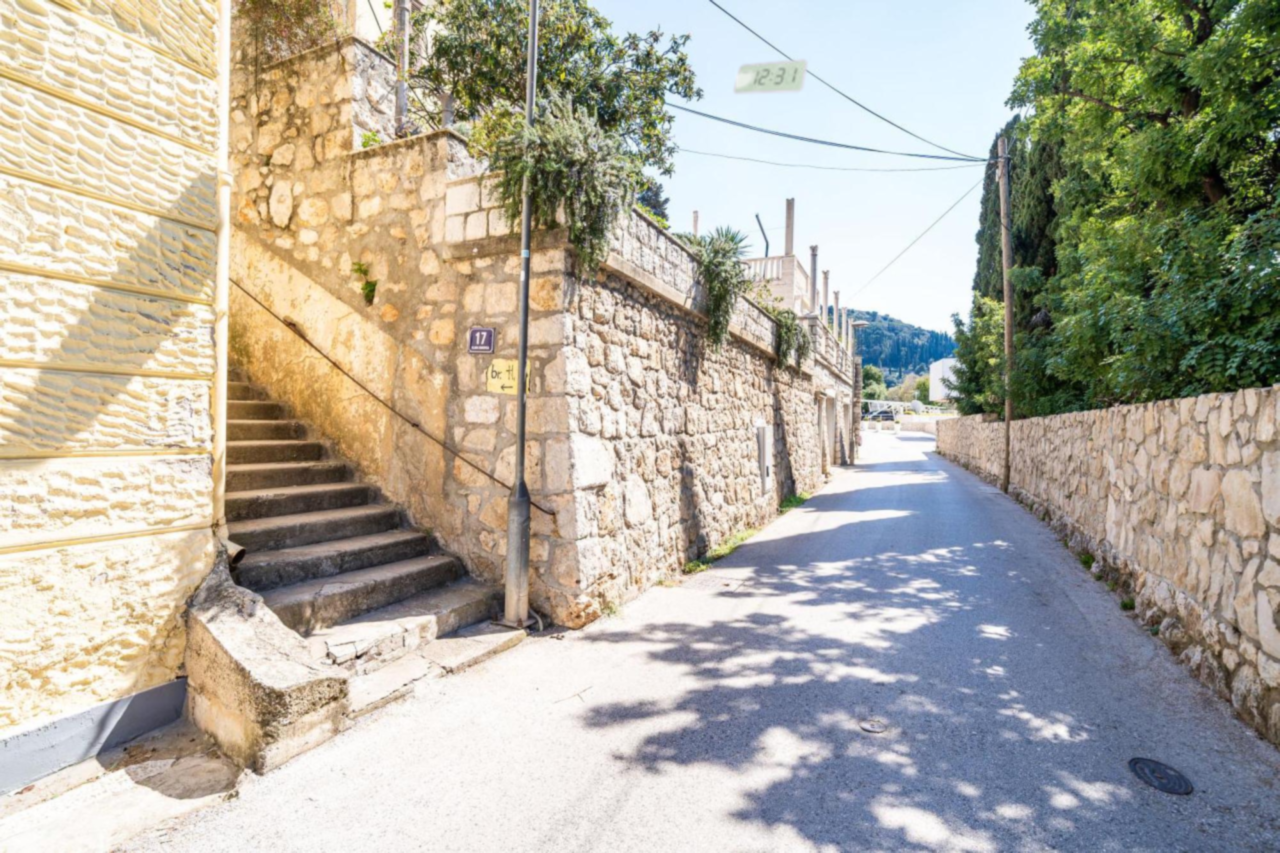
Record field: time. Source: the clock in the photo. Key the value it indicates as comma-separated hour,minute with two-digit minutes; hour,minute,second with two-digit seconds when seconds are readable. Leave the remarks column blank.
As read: 12,31
